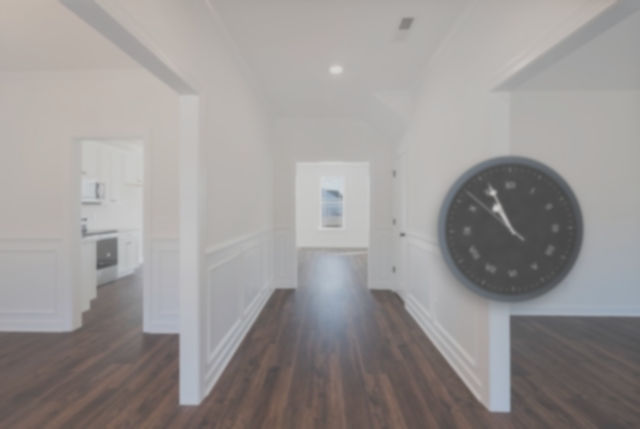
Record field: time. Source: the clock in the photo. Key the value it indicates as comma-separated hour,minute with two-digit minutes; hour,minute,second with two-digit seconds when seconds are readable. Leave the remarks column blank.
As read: 10,55,52
